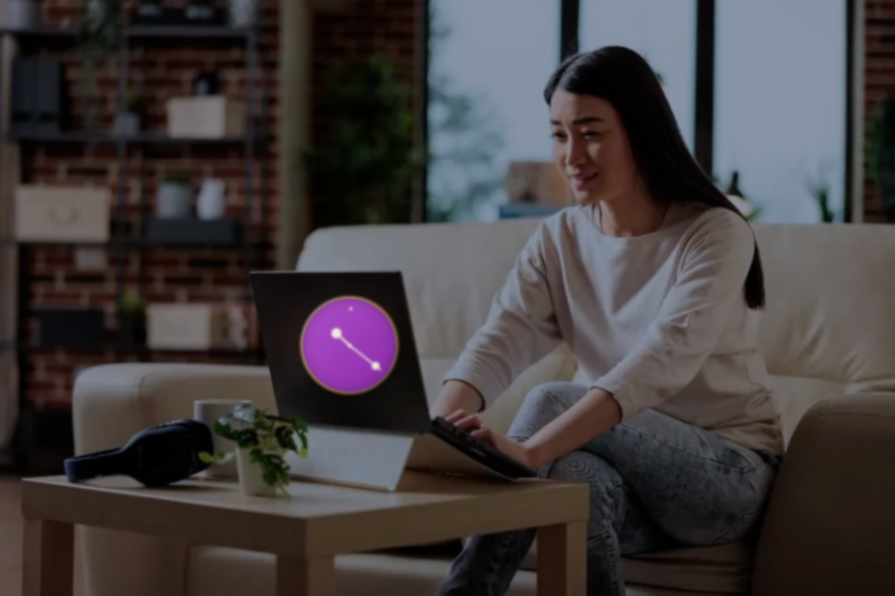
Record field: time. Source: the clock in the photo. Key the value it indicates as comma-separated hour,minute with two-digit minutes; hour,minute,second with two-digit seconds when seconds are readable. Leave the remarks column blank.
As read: 10,21
